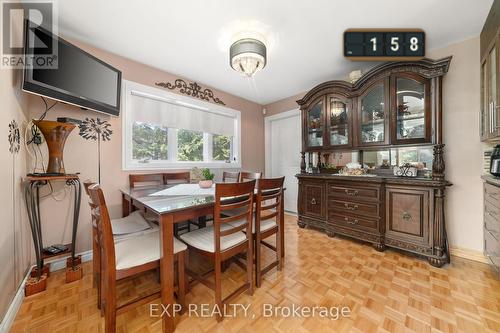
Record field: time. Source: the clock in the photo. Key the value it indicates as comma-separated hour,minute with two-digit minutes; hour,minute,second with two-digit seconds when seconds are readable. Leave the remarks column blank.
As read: 1,58
